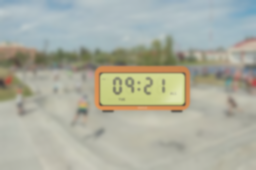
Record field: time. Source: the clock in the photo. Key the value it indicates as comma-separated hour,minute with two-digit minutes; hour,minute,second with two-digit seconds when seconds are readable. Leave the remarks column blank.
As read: 9,21
